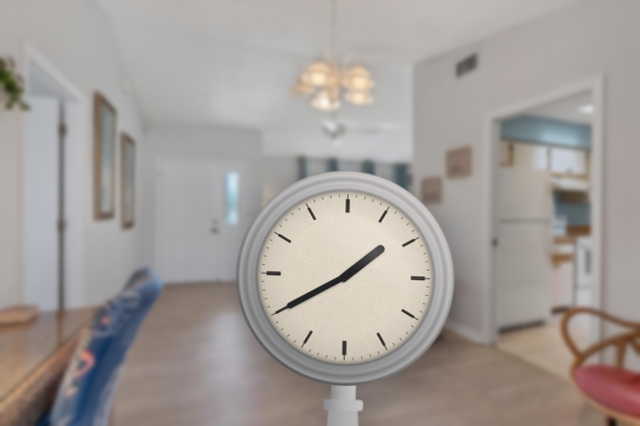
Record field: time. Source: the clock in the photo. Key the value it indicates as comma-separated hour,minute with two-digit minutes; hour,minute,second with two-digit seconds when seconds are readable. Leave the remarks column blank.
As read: 1,40
